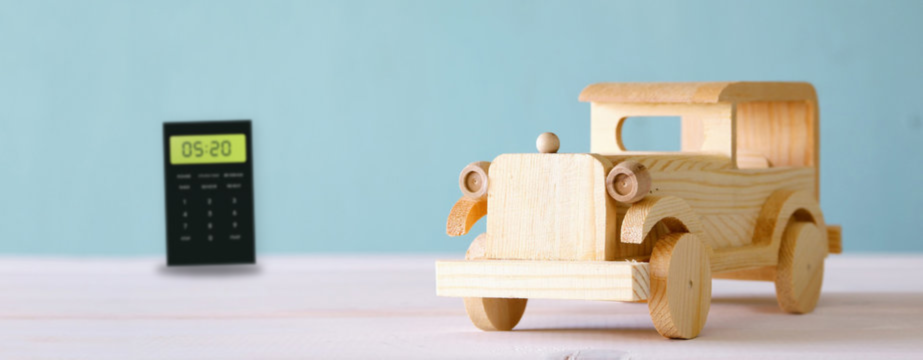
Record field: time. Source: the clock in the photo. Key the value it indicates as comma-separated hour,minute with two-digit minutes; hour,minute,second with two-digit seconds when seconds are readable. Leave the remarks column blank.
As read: 5,20
